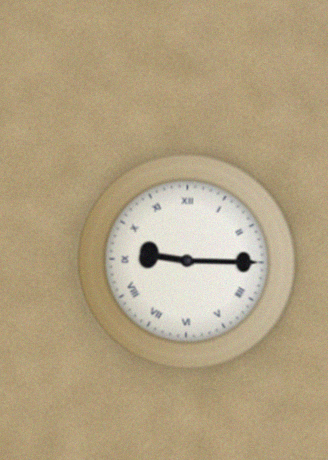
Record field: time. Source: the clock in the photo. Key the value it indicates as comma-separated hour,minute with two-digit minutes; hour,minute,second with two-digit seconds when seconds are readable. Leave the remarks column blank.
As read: 9,15
